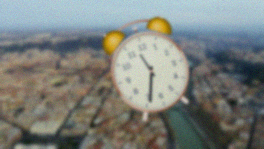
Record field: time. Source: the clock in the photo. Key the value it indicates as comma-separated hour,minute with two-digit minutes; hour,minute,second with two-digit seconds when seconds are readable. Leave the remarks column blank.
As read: 11,34
